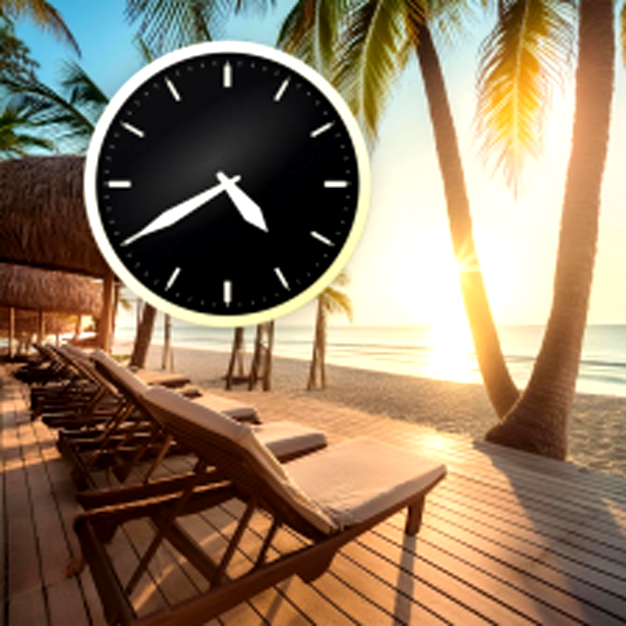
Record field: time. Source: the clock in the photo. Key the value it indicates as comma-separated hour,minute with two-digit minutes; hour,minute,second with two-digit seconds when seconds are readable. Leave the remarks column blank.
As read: 4,40
